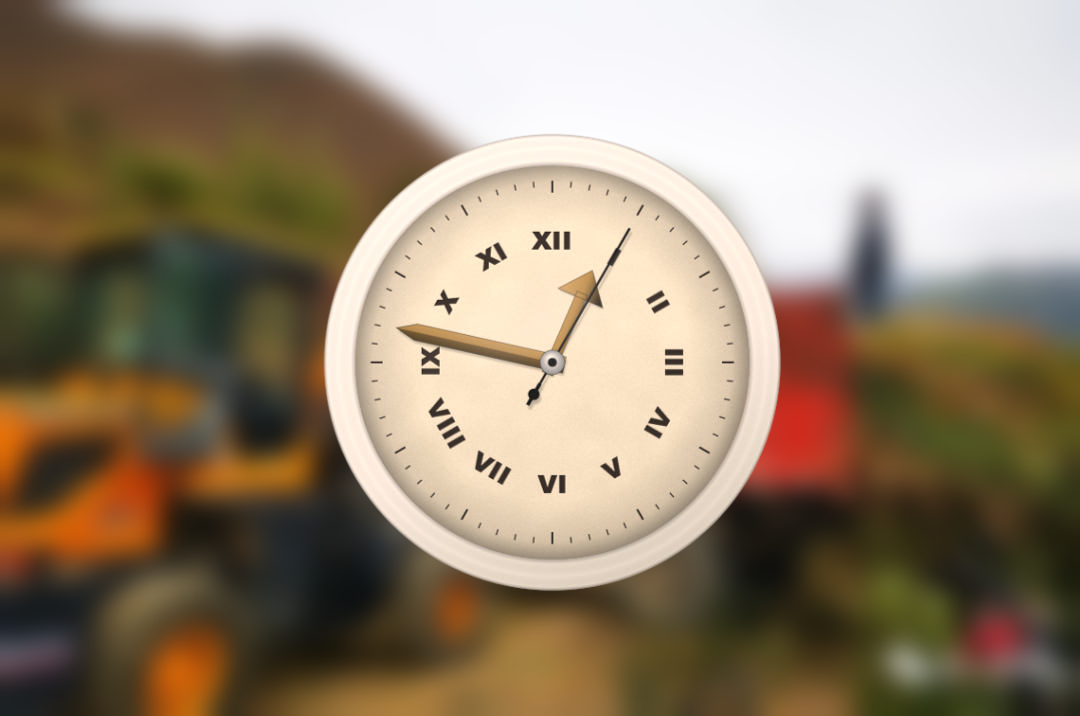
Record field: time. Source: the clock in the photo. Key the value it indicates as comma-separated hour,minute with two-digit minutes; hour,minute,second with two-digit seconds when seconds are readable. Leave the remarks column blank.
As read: 12,47,05
